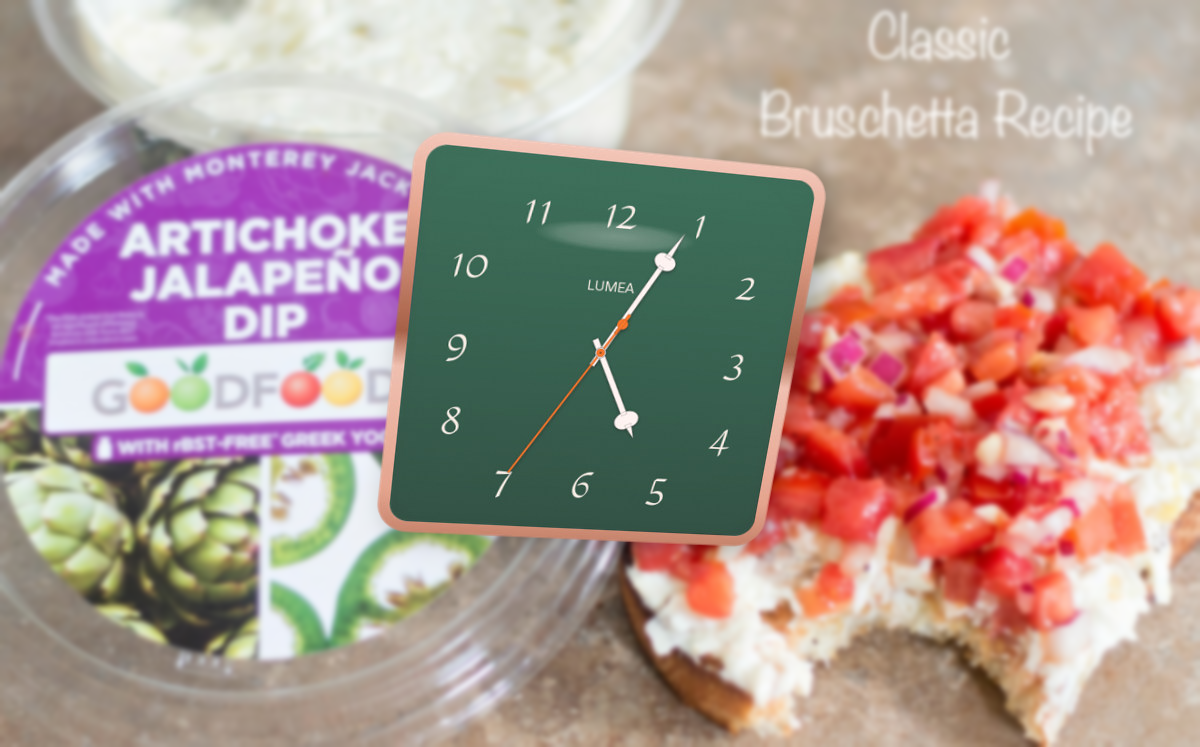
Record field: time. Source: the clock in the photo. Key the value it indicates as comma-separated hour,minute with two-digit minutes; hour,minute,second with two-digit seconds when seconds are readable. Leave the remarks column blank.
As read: 5,04,35
